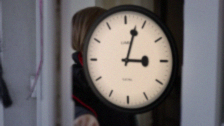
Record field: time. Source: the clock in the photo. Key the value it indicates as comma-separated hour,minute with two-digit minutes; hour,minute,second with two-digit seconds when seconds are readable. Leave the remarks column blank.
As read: 3,03
